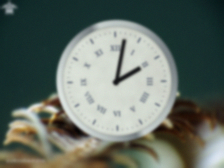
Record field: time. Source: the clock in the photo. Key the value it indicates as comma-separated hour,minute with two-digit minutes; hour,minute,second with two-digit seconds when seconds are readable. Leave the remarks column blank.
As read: 2,02
